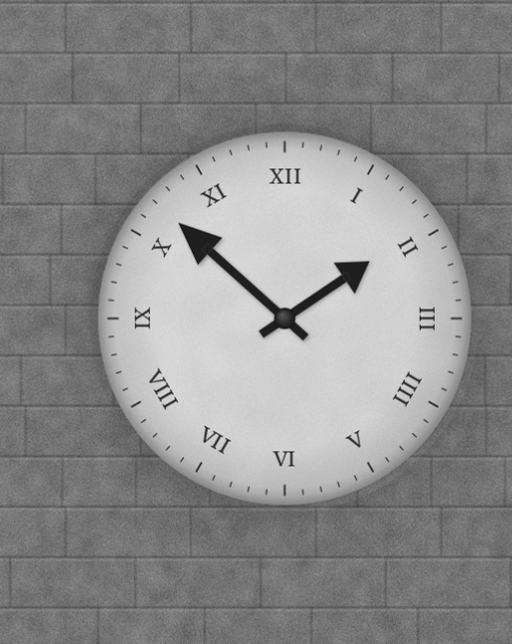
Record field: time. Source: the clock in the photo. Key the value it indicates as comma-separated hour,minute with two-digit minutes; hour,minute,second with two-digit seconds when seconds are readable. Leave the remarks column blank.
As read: 1,52
